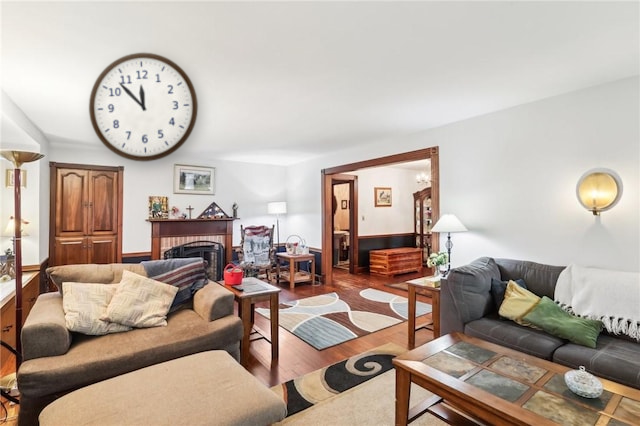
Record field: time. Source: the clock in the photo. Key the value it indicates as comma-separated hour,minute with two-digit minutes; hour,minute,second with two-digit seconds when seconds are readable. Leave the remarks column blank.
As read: 11,53
